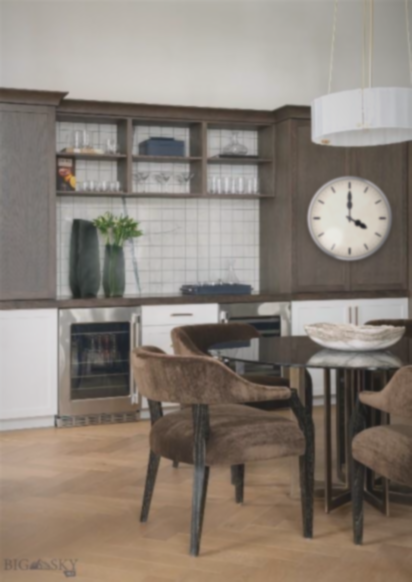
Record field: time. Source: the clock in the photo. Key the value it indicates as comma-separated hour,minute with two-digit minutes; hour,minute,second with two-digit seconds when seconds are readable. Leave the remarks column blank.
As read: 4,00
